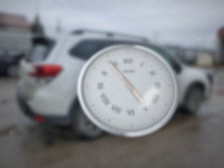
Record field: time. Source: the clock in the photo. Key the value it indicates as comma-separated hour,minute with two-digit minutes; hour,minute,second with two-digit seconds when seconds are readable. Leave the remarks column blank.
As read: 4,54
